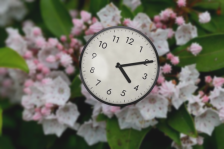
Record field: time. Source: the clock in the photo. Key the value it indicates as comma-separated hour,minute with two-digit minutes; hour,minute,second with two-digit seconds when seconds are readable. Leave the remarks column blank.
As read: 4,10
